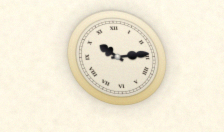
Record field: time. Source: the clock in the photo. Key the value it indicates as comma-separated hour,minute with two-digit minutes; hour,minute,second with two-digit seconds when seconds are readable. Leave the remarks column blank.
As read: 10,14
